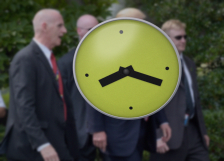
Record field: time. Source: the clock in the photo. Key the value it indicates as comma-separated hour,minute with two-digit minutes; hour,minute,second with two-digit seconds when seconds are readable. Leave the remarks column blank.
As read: 8,19
